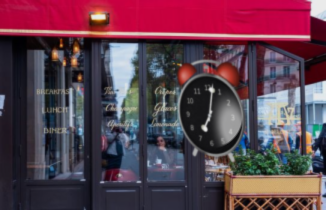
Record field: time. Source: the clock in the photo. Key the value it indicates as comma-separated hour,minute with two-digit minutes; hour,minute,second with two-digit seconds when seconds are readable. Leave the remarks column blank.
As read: 7,02
